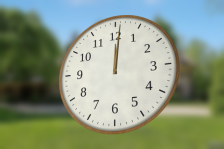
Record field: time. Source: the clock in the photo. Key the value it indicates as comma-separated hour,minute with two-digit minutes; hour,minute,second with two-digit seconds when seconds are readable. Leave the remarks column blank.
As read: 12,01
